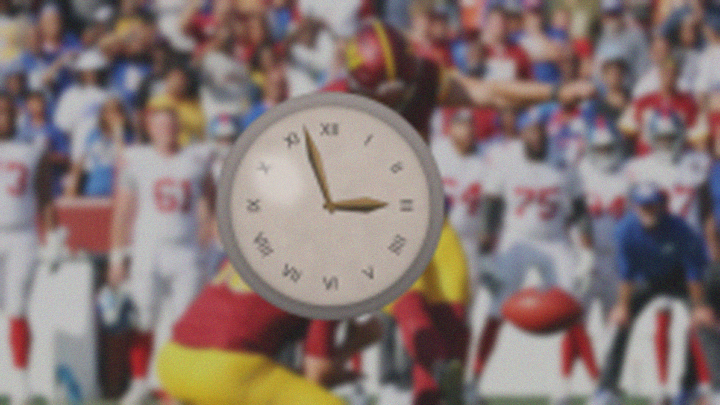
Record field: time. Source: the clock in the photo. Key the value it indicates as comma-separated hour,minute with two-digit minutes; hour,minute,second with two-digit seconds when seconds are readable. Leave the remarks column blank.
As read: 2,57
